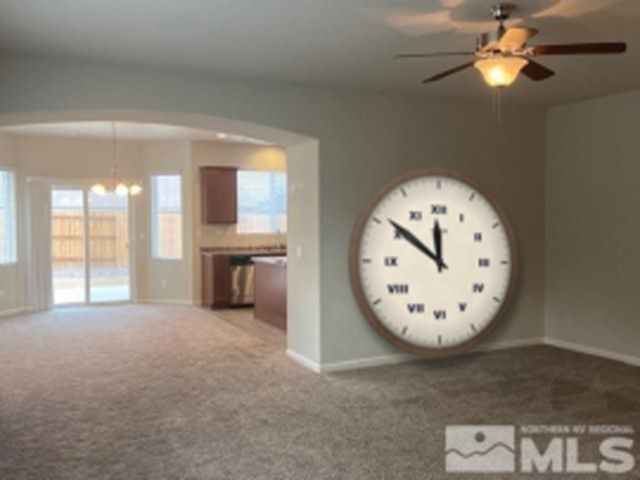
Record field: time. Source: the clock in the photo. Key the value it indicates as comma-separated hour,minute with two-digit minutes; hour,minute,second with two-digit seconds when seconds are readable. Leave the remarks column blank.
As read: 11,51
